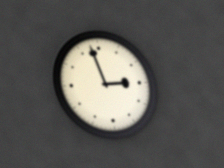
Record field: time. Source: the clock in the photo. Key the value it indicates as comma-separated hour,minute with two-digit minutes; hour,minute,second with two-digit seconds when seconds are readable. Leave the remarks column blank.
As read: 2,58
